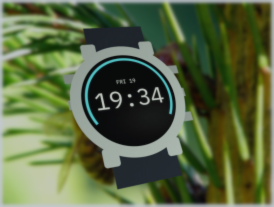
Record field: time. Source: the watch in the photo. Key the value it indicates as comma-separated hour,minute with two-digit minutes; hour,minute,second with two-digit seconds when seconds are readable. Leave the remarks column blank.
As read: 19,34
